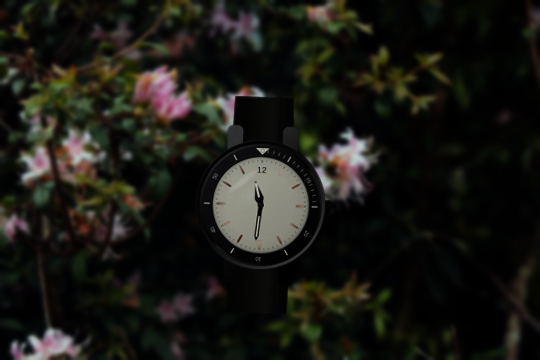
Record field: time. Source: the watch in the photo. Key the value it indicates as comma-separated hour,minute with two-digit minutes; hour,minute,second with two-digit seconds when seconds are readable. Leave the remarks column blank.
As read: 11,31
